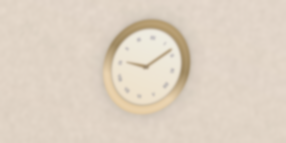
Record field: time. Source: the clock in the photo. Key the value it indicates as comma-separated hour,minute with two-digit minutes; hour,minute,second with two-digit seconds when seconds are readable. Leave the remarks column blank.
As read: 9,08
